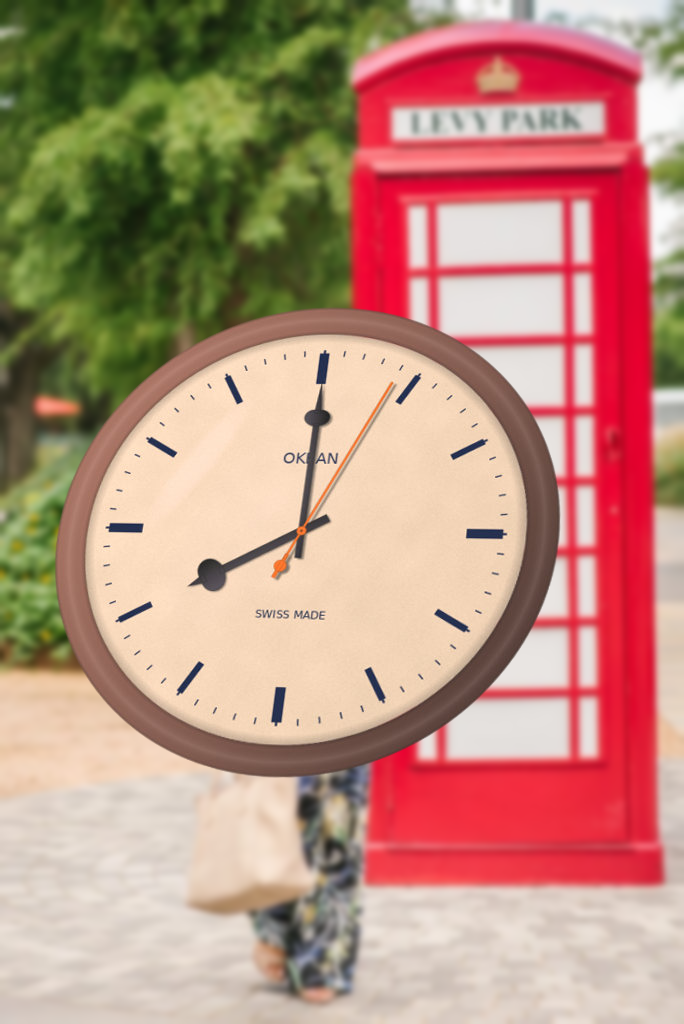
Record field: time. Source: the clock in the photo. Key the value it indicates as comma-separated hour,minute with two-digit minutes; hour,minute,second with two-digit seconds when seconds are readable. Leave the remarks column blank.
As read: 8,00,04
